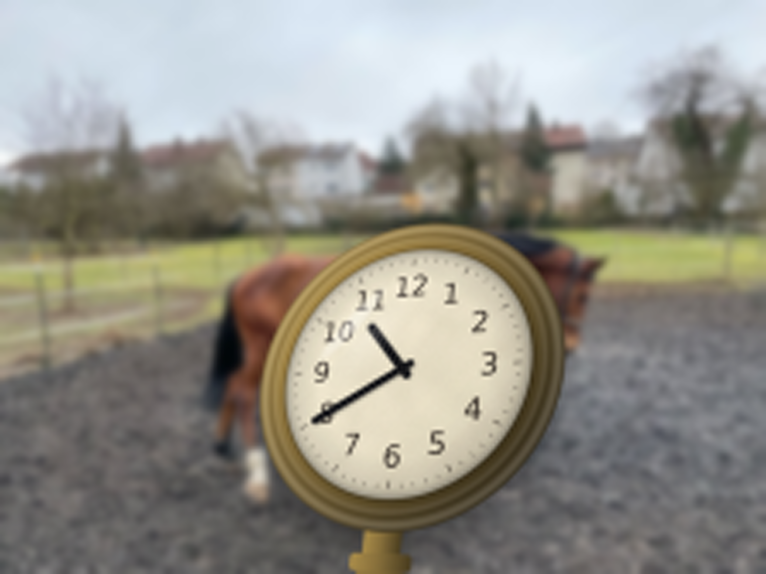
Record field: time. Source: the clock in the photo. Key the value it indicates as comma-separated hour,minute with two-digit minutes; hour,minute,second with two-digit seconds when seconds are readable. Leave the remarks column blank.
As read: 10,40
